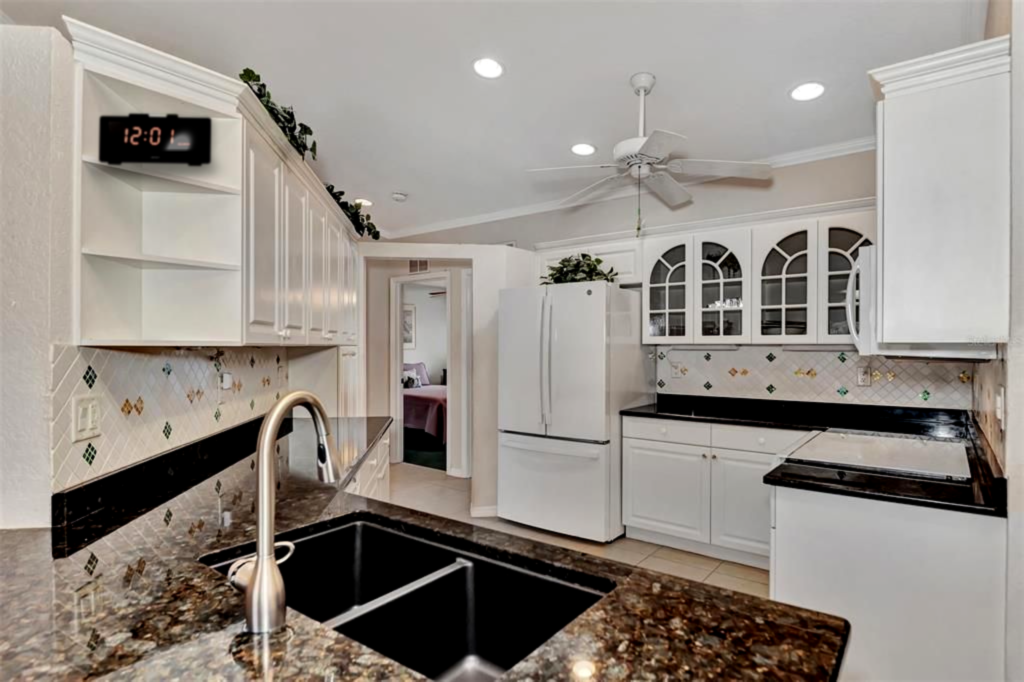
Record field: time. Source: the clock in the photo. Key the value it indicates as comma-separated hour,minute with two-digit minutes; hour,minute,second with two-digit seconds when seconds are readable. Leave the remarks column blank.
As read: 12,01
